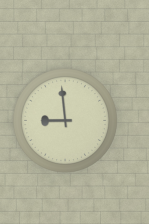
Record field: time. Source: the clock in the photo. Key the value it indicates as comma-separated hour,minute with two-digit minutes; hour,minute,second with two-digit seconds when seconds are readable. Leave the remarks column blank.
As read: 8,59
